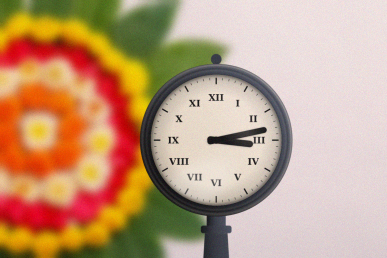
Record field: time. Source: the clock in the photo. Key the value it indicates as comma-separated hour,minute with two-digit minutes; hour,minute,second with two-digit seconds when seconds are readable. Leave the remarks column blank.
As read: 3,13
